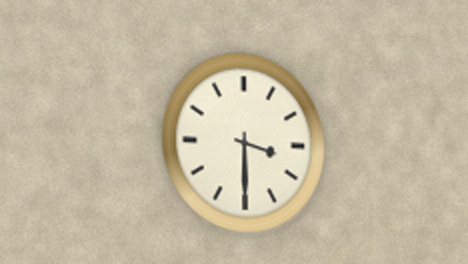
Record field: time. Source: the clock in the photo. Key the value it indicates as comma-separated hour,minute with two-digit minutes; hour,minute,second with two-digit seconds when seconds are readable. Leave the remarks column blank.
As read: 3,30
